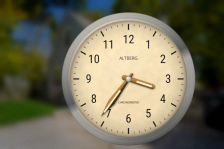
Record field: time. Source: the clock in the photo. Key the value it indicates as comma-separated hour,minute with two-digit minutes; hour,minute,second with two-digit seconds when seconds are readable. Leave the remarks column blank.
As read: 3,36
